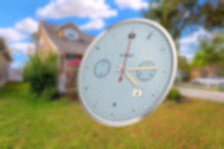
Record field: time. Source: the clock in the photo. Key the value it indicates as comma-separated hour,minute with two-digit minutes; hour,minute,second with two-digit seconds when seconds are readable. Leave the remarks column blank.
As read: 4,14
